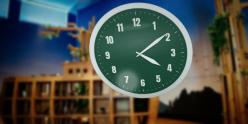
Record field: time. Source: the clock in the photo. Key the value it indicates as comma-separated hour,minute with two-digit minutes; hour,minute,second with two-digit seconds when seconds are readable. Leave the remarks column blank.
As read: 4,09
